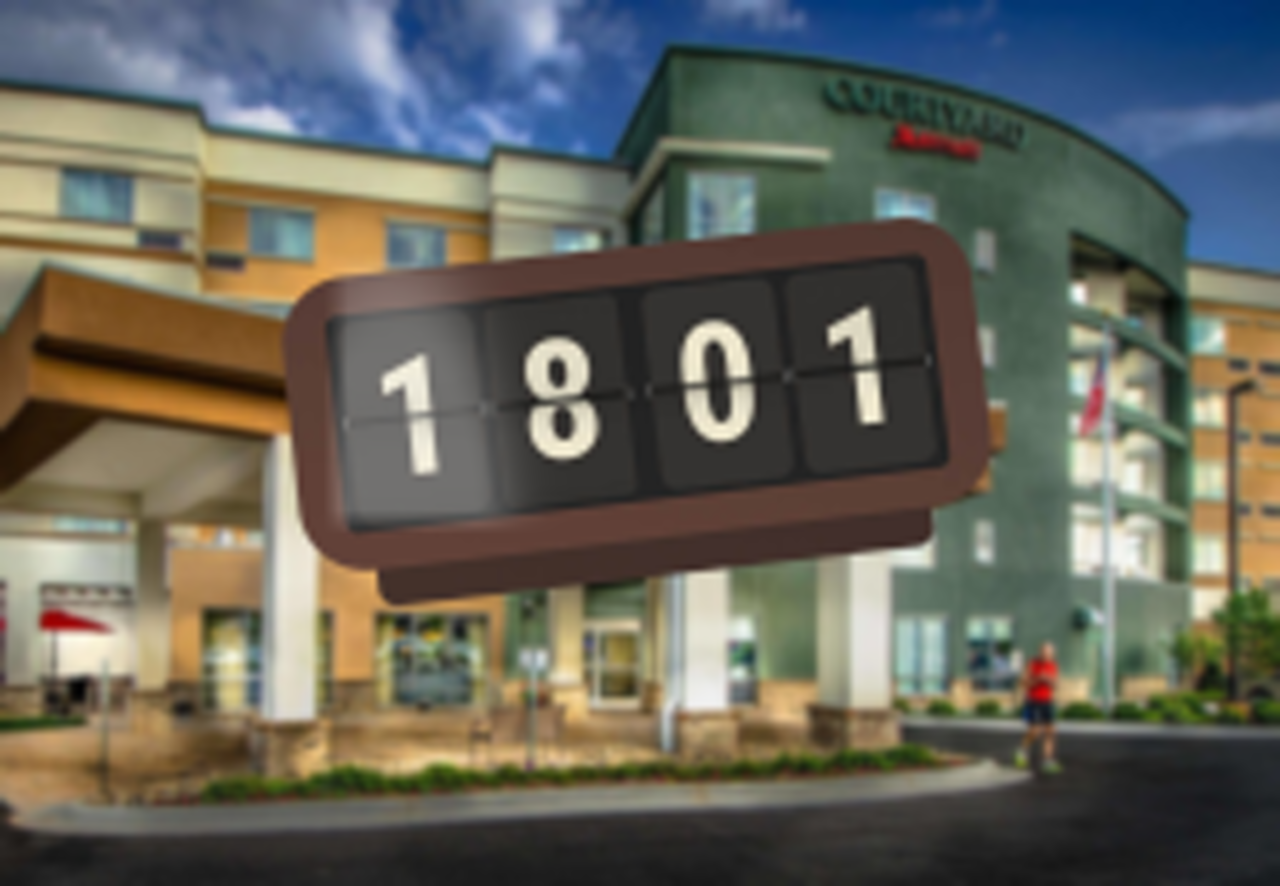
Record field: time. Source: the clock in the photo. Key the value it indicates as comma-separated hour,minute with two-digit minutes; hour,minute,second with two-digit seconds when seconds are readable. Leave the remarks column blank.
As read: 18,01
